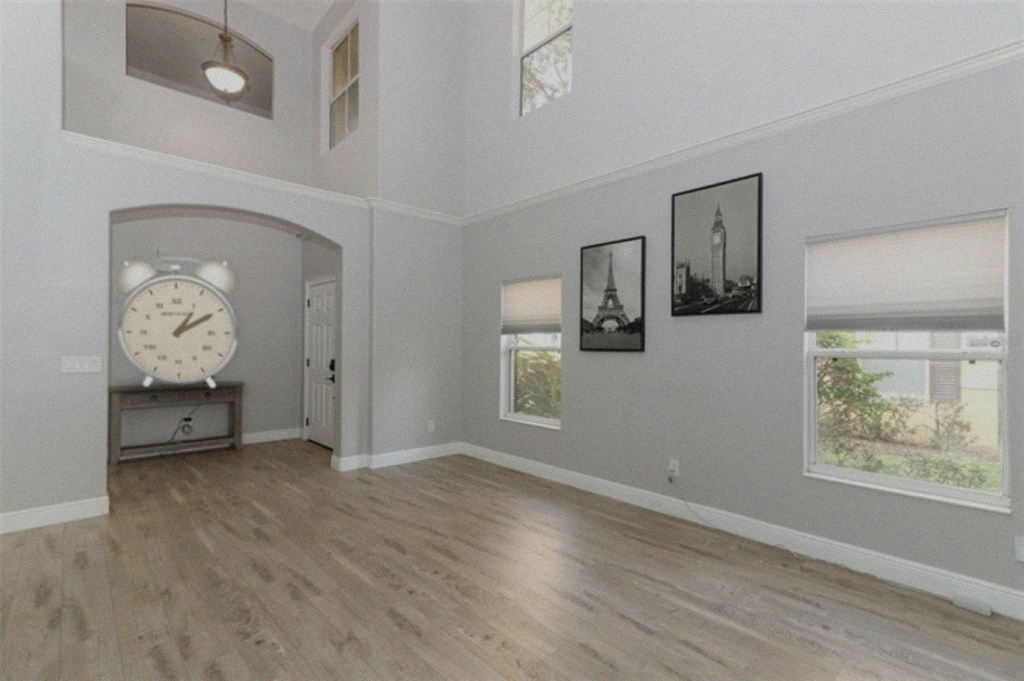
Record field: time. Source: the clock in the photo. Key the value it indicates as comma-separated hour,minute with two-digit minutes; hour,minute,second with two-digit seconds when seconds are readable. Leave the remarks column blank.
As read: 1,10
